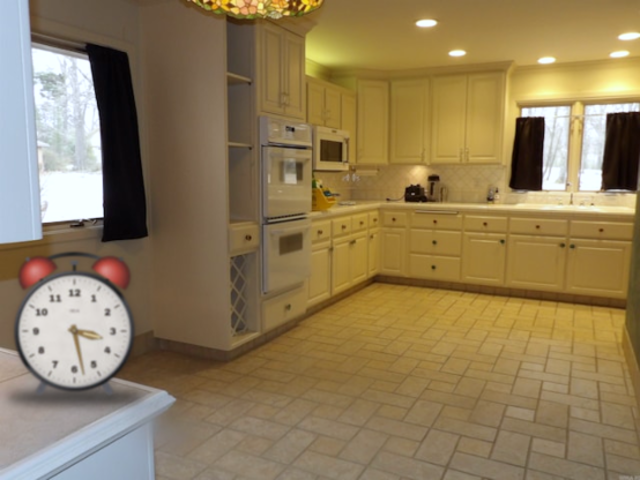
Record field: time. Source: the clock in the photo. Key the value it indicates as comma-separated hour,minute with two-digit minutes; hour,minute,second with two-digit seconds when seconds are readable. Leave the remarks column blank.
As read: 3,28
